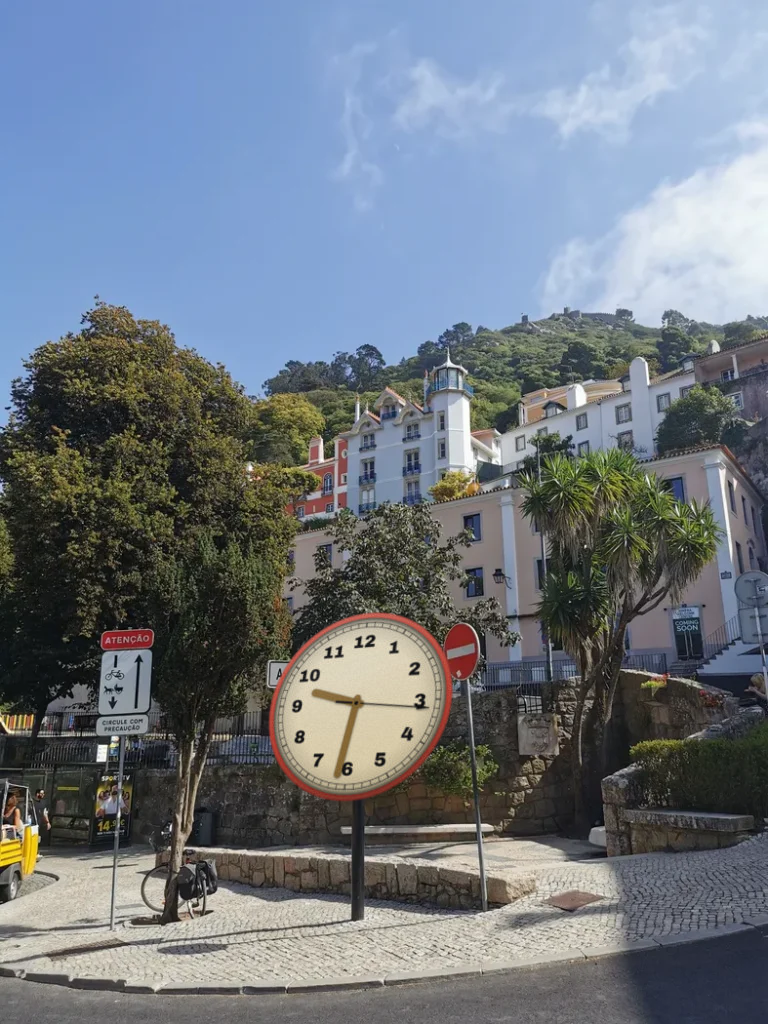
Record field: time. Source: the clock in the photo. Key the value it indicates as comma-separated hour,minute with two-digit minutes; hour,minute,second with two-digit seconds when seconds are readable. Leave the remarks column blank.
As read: 9,31,16
